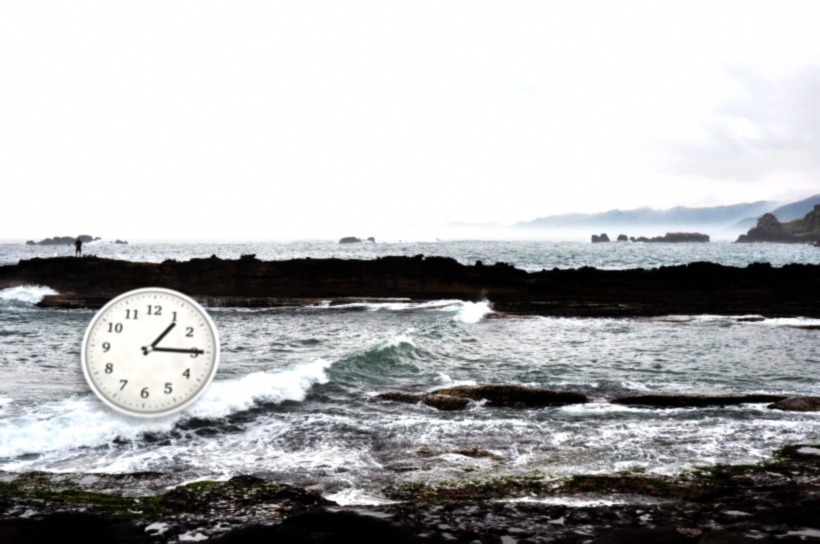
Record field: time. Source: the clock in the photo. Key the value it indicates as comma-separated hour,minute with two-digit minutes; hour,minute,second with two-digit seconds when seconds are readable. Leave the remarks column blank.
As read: 1,15
